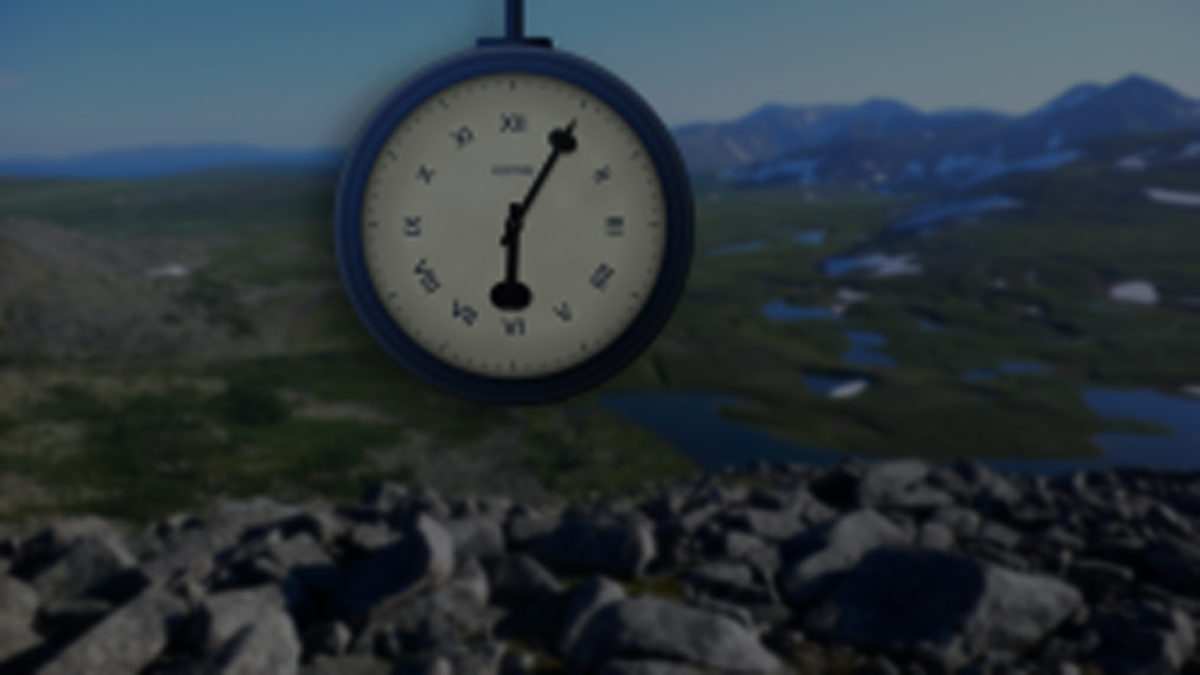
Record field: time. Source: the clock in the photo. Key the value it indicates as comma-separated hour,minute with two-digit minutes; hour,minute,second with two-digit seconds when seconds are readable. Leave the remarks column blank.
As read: 6,05
